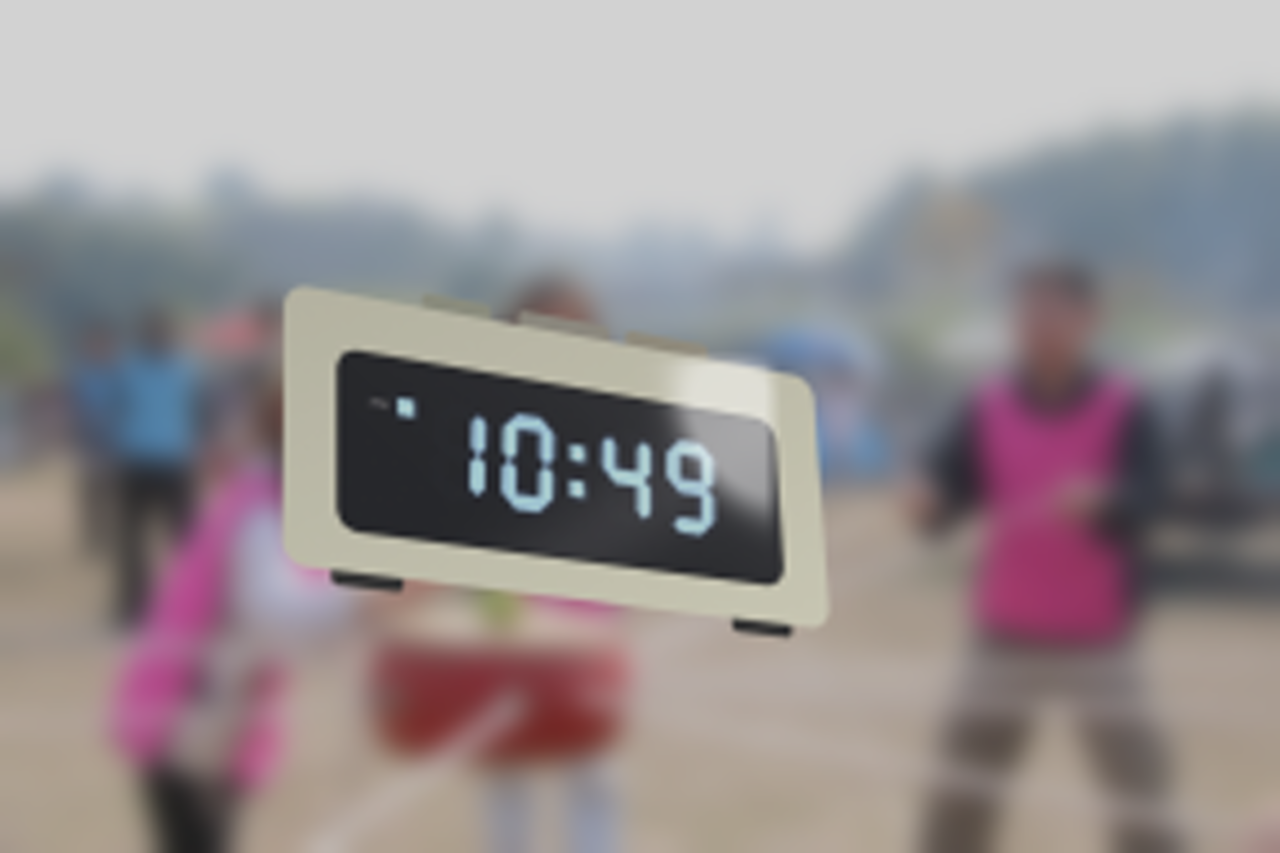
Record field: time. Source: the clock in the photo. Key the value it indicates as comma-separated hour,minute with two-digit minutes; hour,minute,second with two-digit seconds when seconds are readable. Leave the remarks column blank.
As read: 10,49
